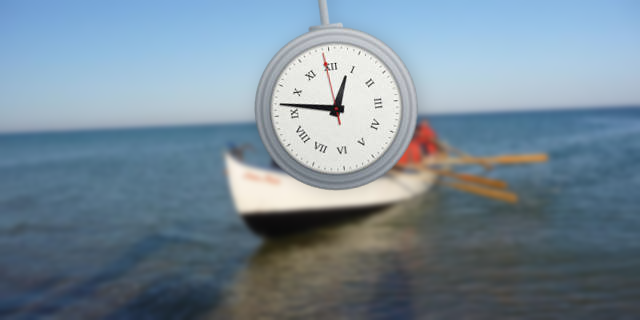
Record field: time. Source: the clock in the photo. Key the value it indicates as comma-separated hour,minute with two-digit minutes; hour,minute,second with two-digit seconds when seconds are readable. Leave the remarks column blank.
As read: 12,46,59
